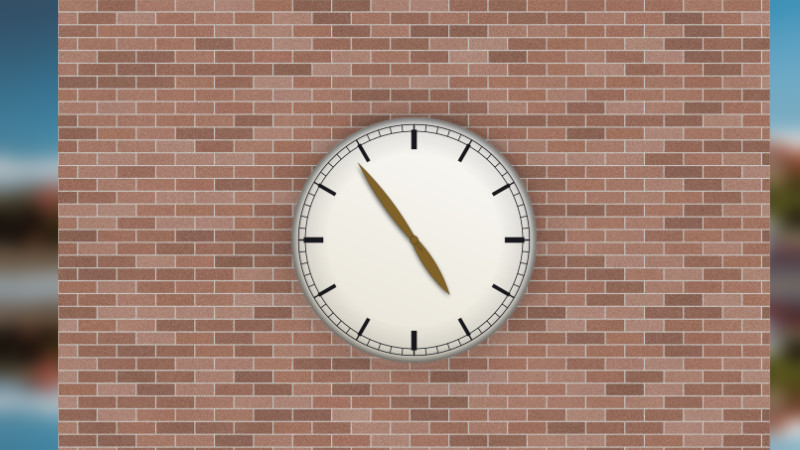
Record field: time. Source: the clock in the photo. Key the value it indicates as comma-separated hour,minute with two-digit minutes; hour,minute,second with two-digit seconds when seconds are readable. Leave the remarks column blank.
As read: 4,54
